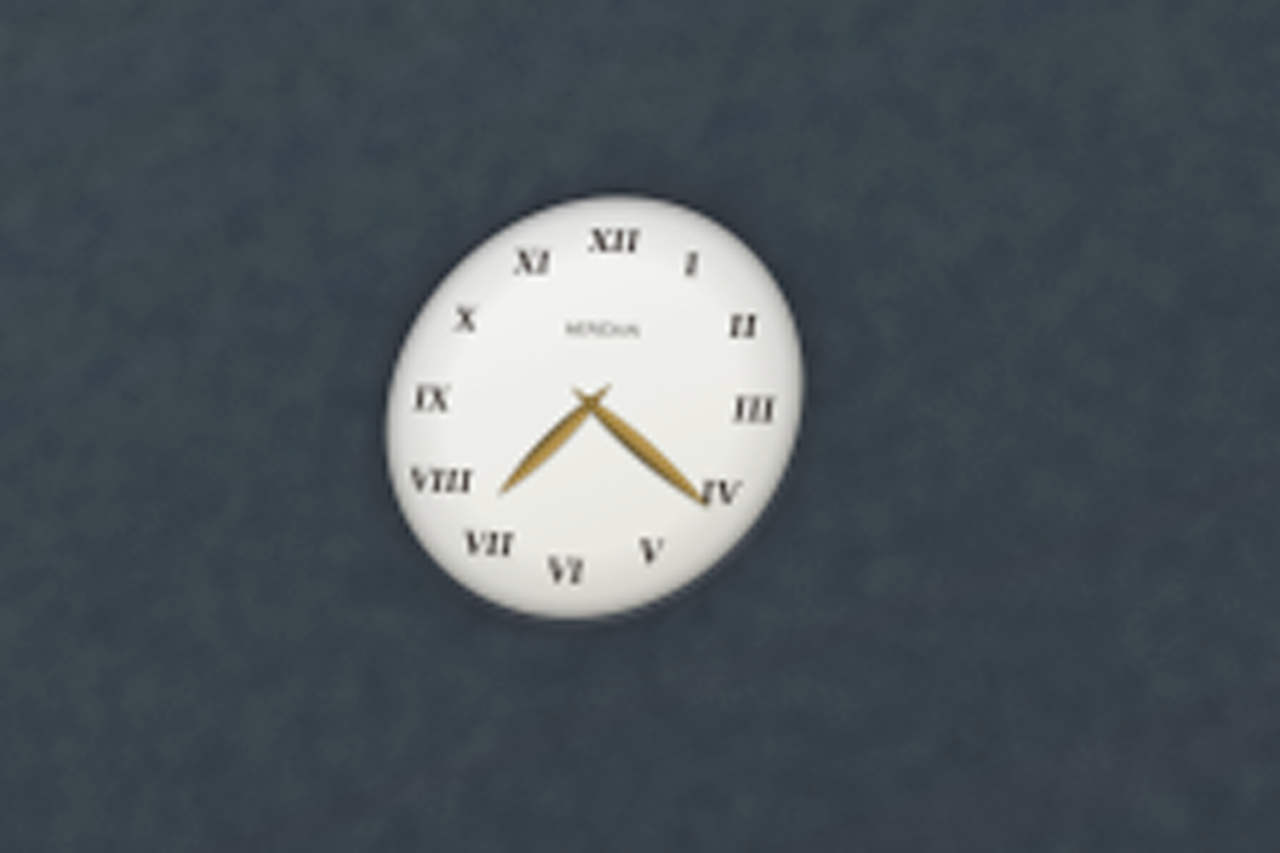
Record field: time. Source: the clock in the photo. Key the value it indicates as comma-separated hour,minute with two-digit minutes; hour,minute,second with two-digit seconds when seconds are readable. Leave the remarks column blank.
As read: 7,21
